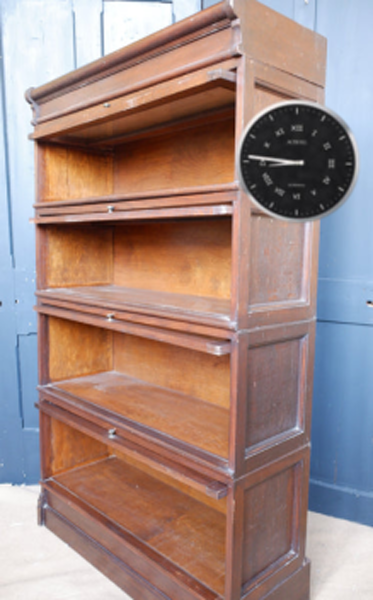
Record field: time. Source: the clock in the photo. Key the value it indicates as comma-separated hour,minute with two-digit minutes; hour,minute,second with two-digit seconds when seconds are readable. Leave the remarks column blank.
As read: 8,46
